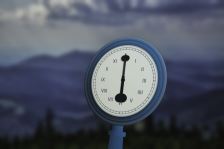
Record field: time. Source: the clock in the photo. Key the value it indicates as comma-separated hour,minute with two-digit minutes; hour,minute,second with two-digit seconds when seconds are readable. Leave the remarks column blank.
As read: 6,00
